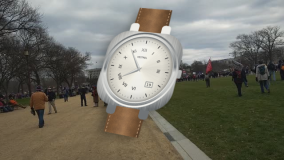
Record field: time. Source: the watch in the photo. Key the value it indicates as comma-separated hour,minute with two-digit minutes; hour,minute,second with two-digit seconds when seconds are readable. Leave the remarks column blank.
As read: 7,54
